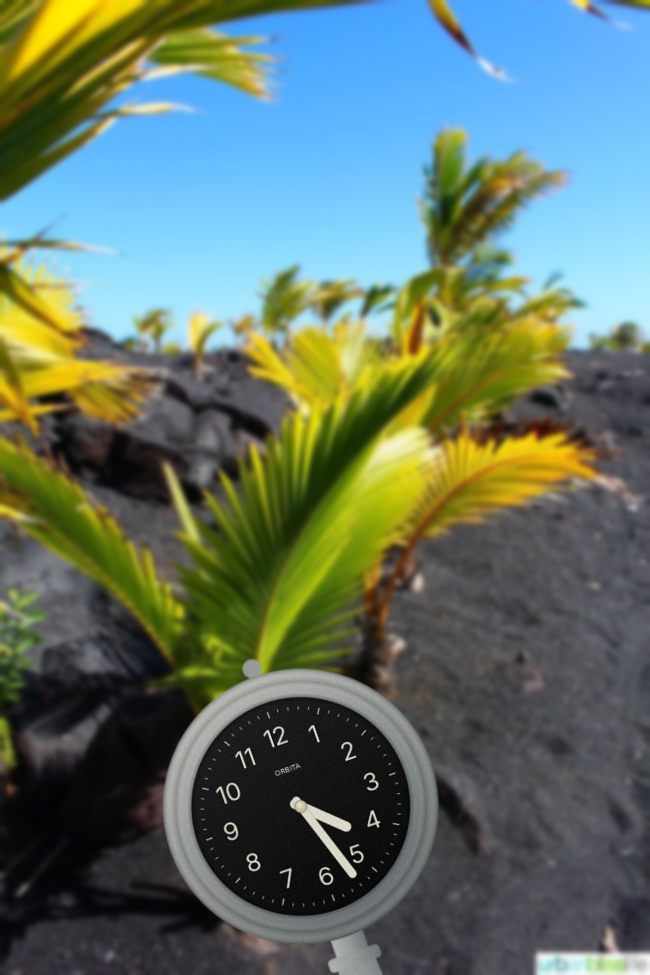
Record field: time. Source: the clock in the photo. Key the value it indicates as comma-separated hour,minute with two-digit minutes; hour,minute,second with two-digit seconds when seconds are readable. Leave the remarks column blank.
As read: 4,27
